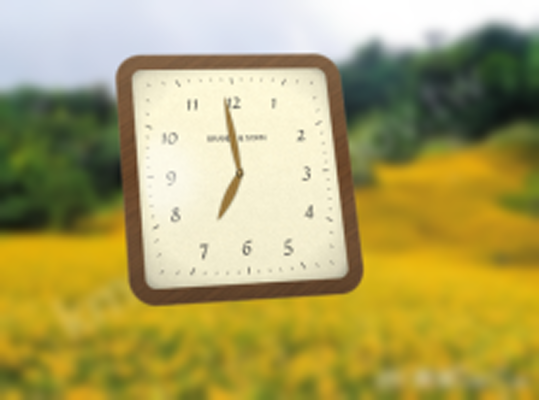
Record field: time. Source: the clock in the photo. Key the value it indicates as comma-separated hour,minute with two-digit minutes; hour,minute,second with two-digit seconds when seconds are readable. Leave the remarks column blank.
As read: 6,59
